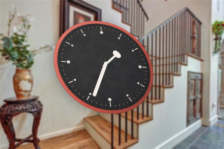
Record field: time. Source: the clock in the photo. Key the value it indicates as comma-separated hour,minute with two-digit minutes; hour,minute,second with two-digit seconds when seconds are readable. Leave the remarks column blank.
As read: 1,34
